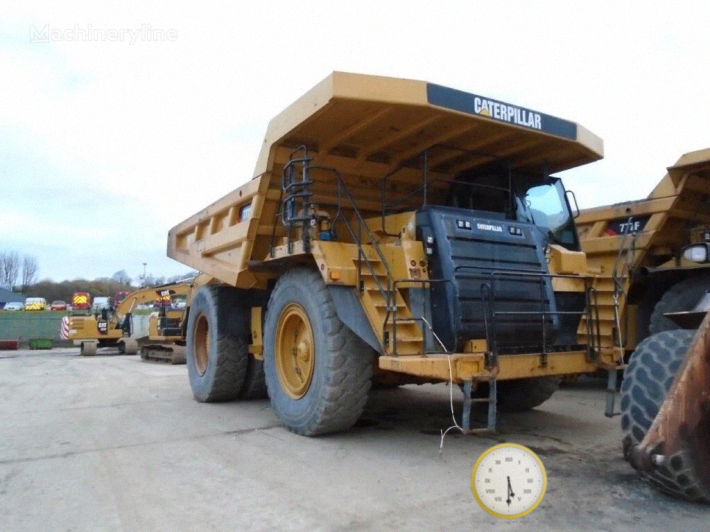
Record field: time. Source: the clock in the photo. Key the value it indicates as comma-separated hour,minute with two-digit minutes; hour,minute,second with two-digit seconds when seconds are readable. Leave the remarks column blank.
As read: 5,30
